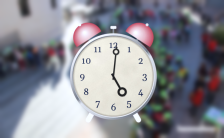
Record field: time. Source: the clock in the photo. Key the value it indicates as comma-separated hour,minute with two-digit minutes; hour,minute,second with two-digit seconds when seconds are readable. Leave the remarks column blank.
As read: 5,01
